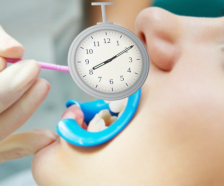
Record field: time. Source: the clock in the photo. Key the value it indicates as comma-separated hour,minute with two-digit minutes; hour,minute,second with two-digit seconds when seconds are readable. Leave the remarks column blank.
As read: 8,10
